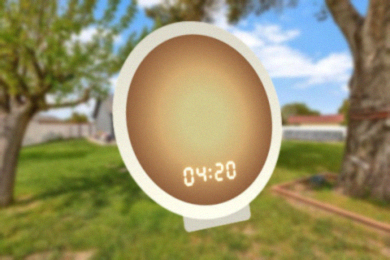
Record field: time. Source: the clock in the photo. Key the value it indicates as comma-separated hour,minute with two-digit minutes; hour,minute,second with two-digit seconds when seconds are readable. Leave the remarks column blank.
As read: 4,20
